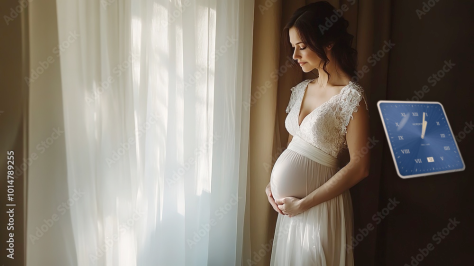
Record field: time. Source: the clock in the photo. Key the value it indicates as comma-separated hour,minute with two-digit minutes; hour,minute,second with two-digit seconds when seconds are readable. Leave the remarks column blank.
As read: 1,04
